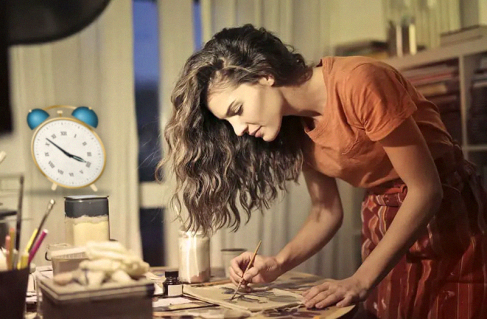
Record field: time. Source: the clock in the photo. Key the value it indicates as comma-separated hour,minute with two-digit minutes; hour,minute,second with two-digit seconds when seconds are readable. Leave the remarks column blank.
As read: 3,52
